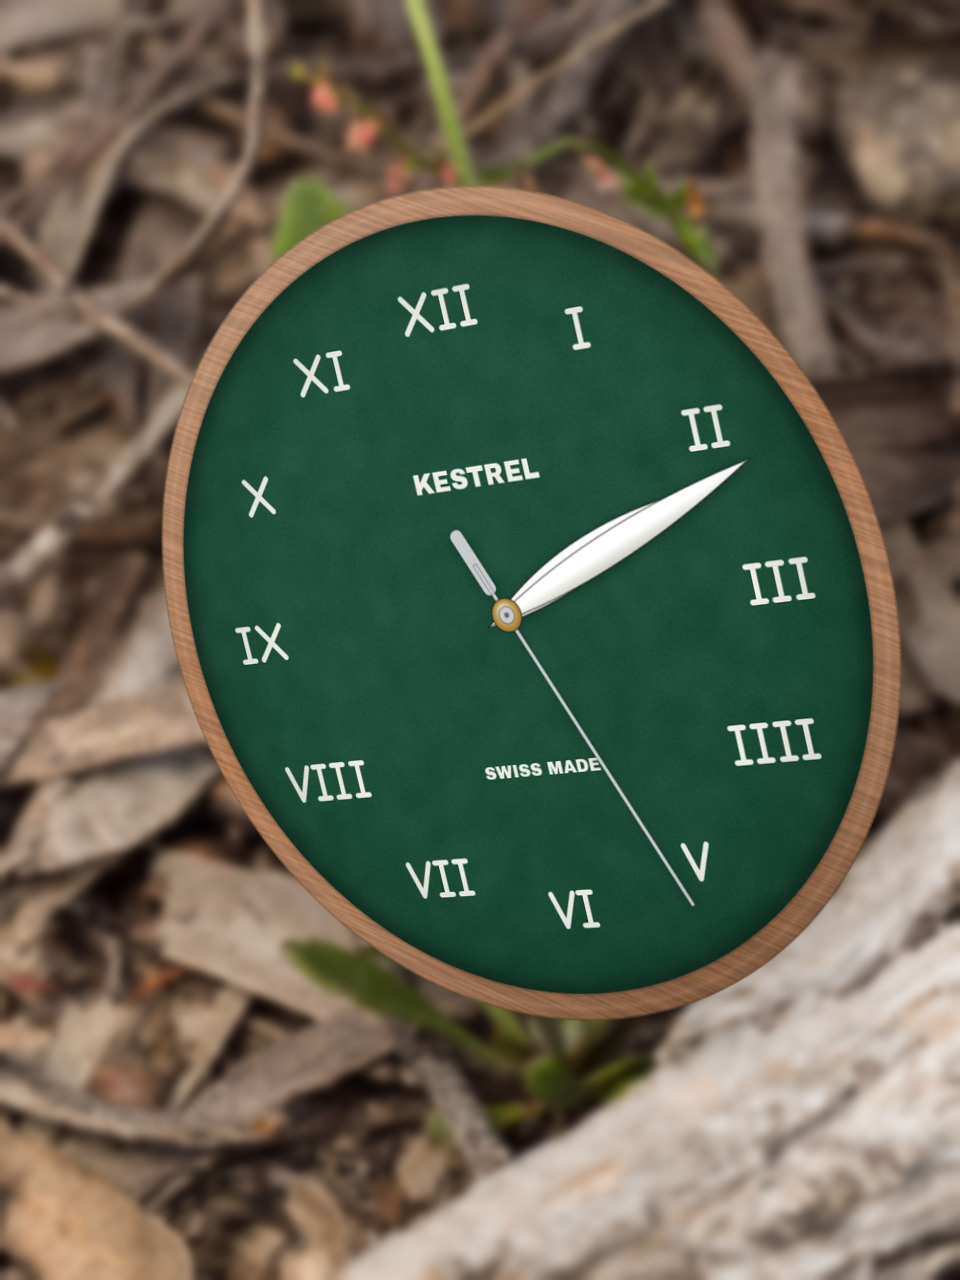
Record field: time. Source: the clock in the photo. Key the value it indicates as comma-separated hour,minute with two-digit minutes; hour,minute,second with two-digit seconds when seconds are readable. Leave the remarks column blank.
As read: 2,11,26
